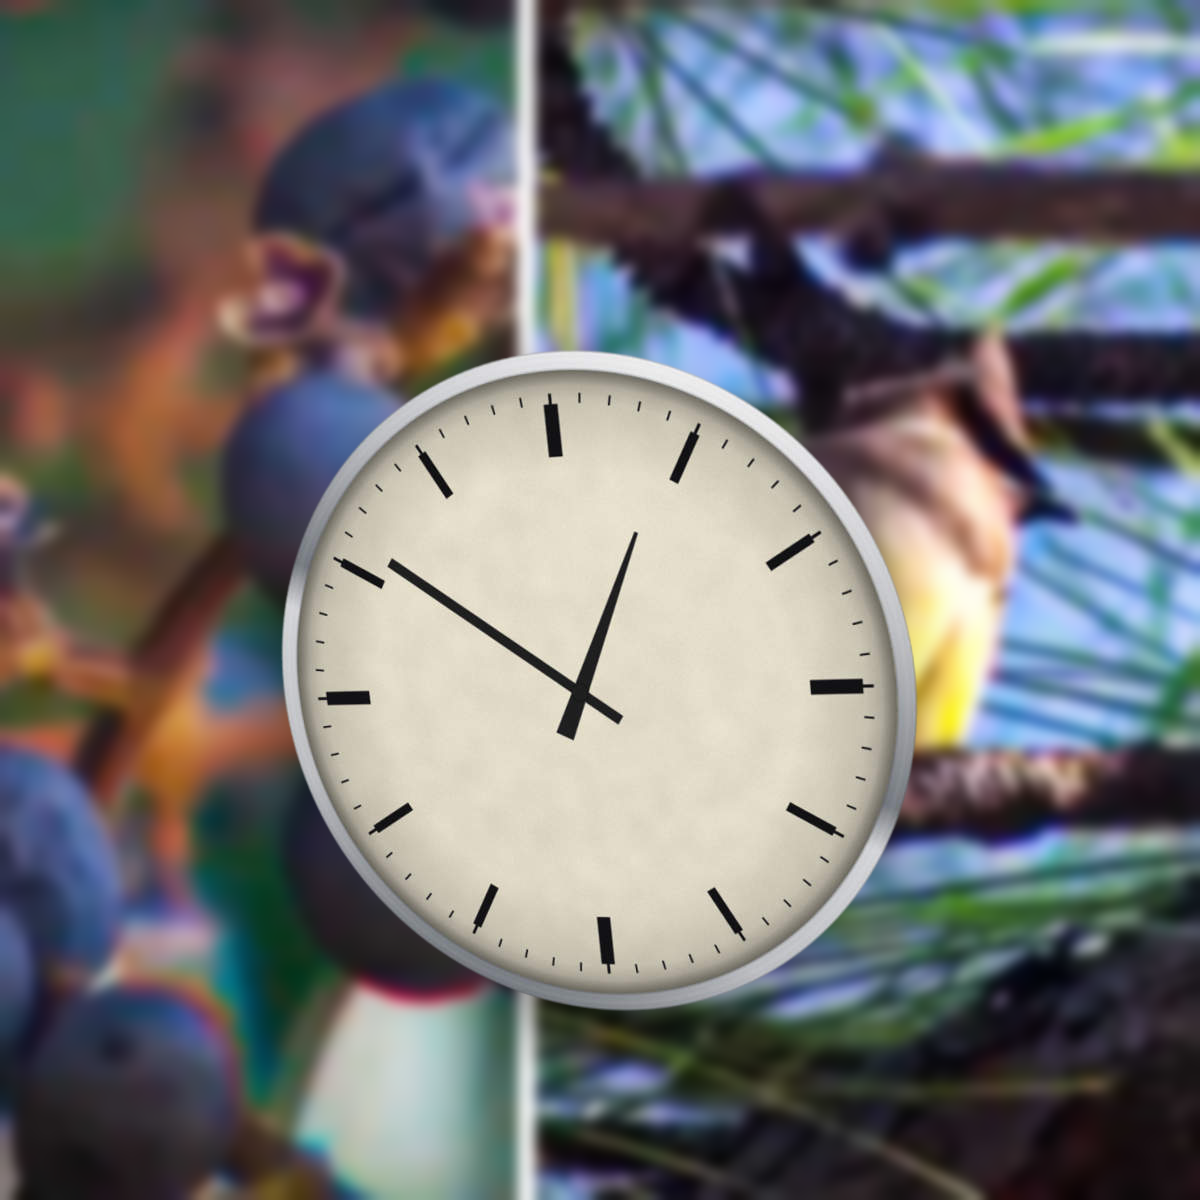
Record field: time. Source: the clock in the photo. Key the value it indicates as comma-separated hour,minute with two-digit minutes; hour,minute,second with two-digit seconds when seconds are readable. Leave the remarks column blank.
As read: 12,51
